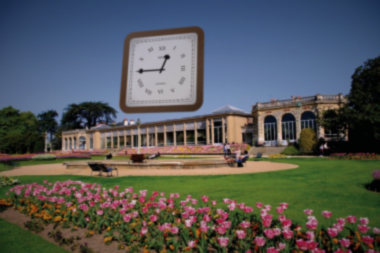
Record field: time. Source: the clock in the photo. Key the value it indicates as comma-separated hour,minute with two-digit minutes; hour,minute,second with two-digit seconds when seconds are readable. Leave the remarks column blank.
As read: 12,45
